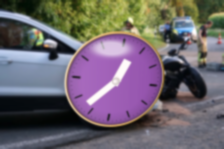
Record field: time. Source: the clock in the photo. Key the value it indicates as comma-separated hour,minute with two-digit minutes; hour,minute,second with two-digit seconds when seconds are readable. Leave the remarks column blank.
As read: 12,37
